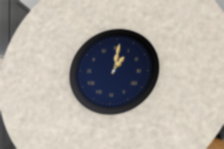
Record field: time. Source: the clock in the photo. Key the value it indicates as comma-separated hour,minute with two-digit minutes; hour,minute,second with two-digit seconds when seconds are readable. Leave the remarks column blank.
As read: 1,01
